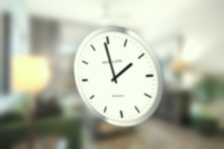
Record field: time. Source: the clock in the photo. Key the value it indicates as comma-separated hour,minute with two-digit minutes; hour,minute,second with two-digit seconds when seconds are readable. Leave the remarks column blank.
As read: 1,59
